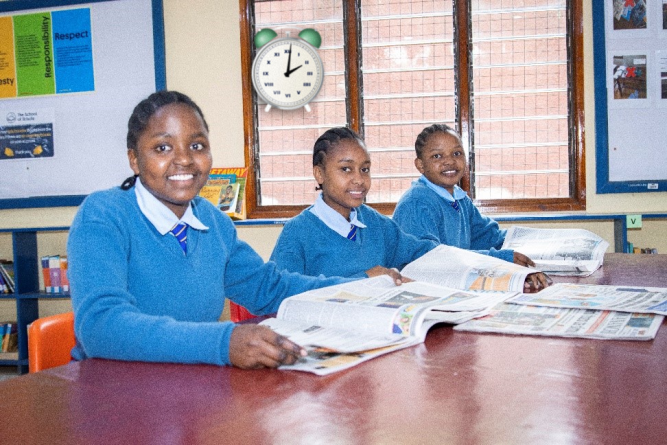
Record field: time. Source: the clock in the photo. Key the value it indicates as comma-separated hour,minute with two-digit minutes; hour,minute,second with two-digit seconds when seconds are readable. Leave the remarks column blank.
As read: 2,01
